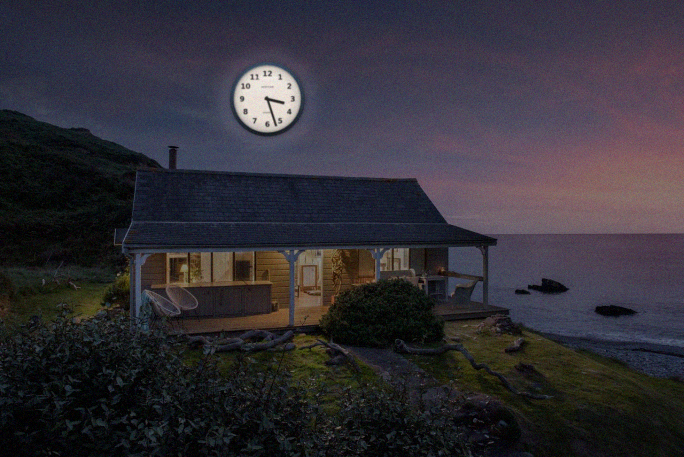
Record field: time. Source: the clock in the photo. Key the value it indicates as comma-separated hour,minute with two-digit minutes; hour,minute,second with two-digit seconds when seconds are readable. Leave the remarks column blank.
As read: 3,27
